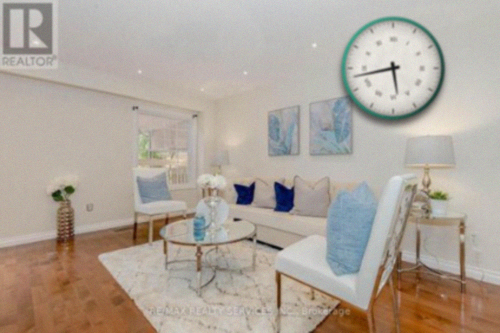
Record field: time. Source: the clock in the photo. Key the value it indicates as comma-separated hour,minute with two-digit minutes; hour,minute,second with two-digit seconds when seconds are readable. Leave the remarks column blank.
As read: 5,43
